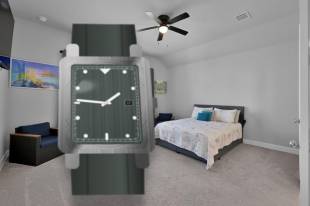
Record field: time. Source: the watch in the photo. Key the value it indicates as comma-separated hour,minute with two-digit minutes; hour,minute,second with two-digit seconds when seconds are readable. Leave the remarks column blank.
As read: 1,46
